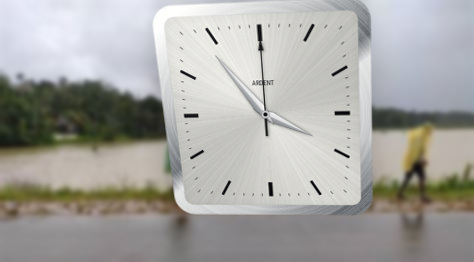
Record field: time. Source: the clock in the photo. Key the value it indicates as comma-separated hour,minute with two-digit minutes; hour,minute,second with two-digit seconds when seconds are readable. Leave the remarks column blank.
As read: 3,54,00
